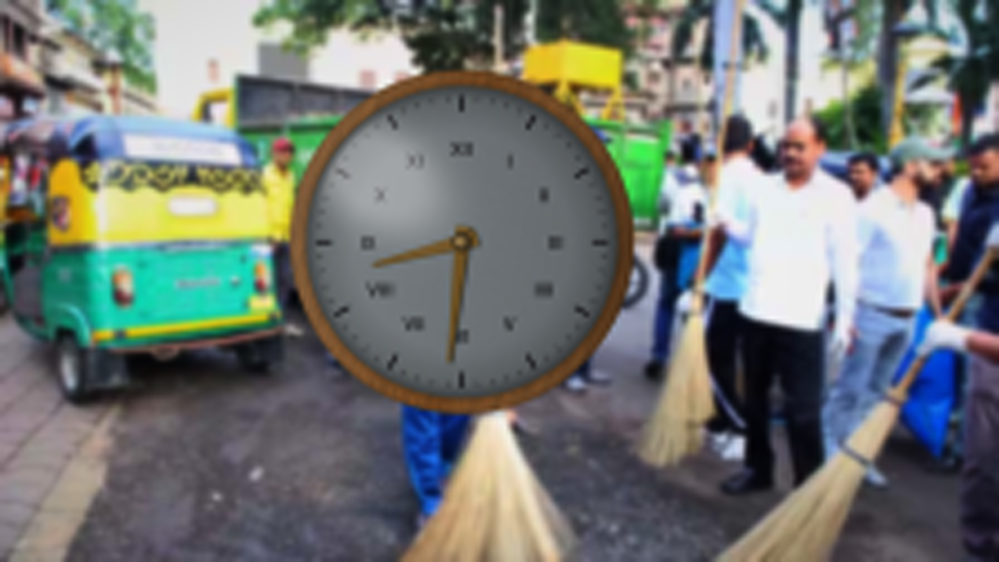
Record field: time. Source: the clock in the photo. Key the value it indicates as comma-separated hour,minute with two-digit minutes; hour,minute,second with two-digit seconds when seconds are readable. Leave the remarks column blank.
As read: 8,31
